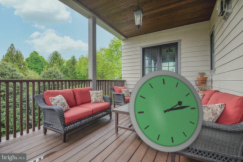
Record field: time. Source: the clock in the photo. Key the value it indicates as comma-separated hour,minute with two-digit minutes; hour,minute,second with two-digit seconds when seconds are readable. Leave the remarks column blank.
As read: 2,14
